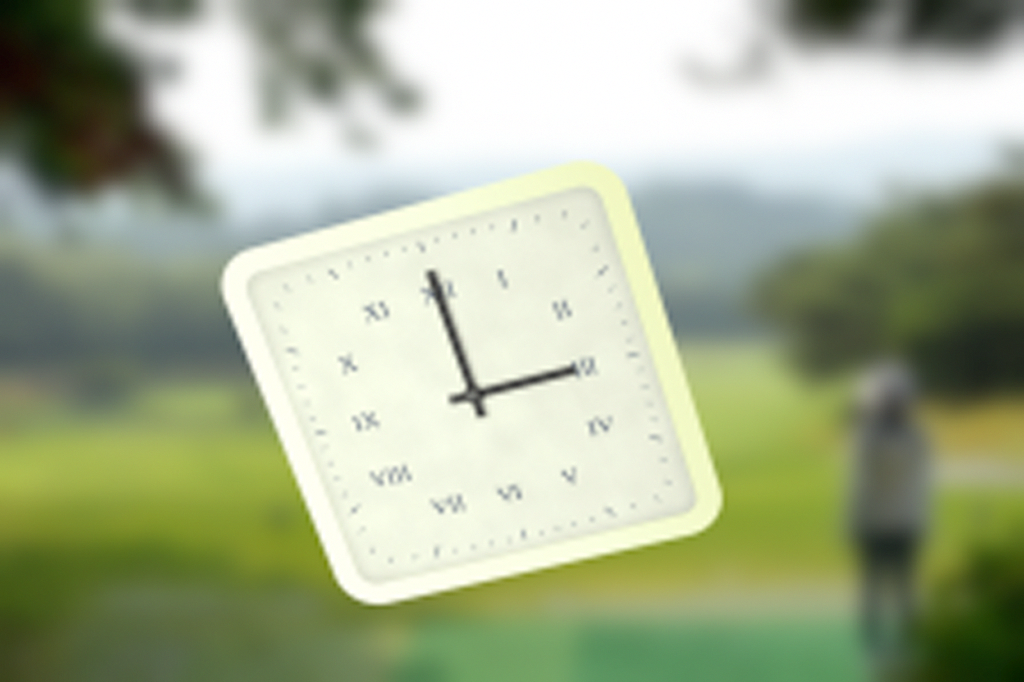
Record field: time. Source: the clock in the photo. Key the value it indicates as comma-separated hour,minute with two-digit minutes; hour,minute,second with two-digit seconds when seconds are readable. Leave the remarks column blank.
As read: 3,00
